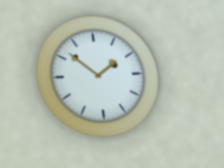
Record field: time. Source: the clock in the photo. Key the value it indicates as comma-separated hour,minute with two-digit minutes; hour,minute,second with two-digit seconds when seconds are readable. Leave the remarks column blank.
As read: 1,52
